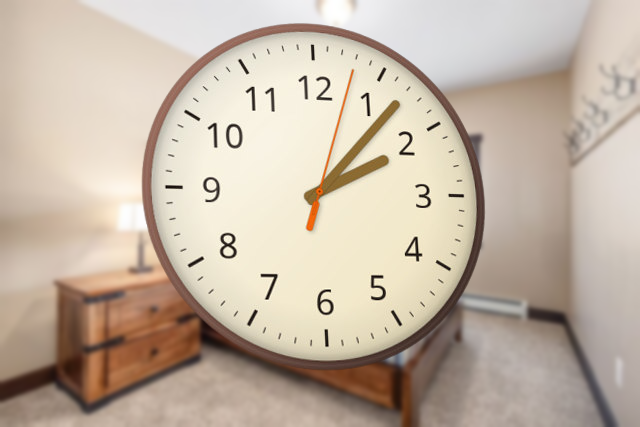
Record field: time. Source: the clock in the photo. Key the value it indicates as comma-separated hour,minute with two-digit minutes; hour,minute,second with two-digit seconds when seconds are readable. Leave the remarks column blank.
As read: 2,07,03
